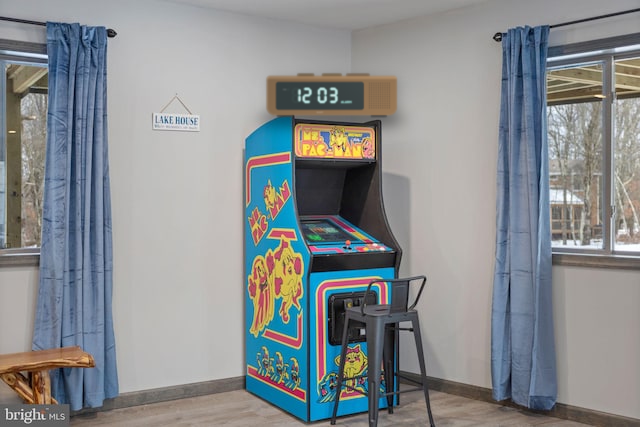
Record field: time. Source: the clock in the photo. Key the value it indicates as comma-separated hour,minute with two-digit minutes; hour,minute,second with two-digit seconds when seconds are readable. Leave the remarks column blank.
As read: 12,03
